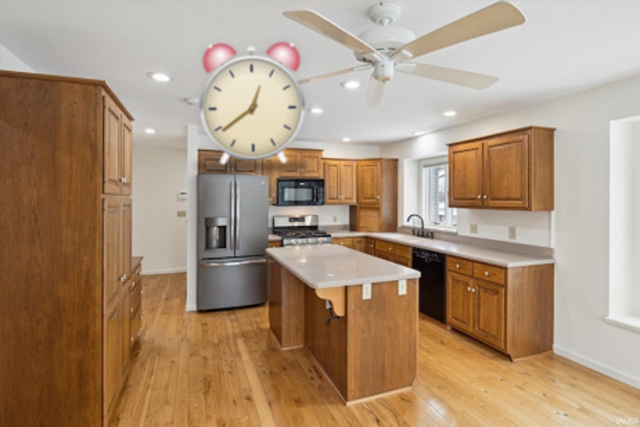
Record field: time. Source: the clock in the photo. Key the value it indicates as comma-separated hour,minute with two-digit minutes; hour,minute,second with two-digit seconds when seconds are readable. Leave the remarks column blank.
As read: 12,39
